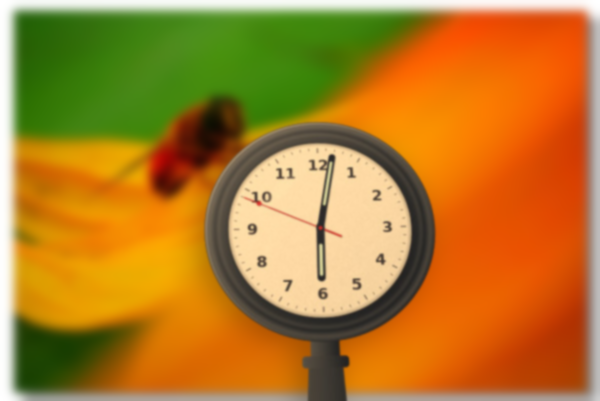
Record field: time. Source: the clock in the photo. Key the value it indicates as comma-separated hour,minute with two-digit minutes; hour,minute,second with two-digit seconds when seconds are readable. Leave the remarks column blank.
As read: 6,01,49
